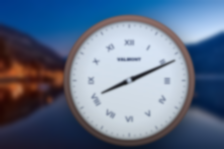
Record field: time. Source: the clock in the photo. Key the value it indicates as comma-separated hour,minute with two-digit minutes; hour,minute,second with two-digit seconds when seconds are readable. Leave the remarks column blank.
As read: 8,11
